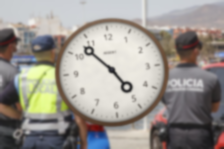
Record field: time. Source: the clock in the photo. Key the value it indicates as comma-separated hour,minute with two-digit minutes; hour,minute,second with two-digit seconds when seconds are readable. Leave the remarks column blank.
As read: 4,53
